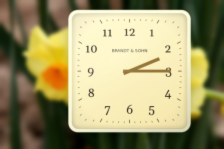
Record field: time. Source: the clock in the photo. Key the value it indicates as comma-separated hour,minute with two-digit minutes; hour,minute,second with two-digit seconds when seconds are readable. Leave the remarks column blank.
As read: 2,15
